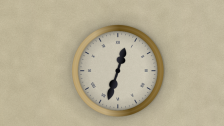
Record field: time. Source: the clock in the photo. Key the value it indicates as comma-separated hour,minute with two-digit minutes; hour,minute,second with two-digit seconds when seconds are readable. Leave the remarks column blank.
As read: 12,33
